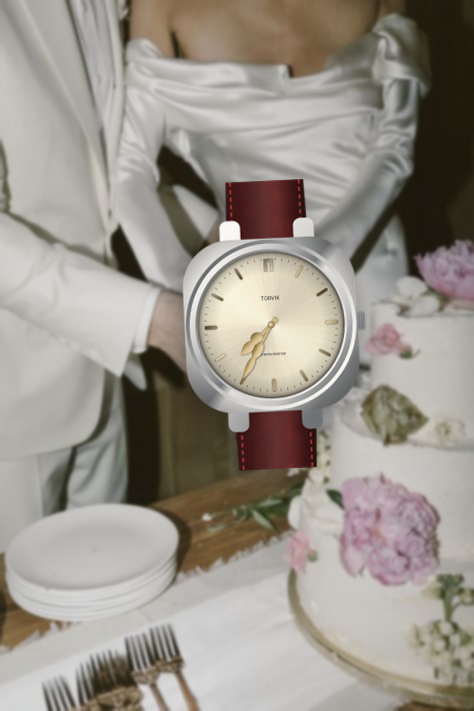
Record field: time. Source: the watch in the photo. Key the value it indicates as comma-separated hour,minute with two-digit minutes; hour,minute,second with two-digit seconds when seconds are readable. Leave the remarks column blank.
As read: 7,35
